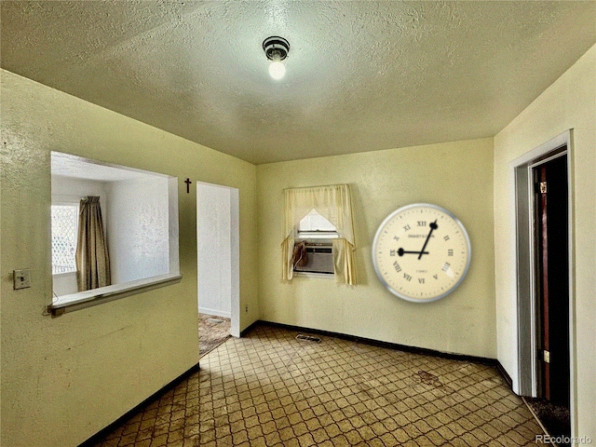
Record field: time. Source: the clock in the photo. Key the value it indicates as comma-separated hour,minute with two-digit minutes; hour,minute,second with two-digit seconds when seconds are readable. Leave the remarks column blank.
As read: 9,04
